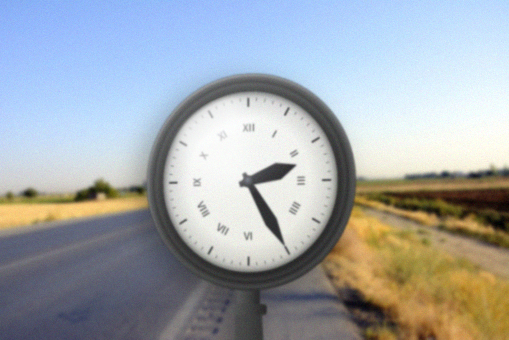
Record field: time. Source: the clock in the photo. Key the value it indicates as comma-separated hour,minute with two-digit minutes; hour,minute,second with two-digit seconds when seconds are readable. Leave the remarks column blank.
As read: 2,25
